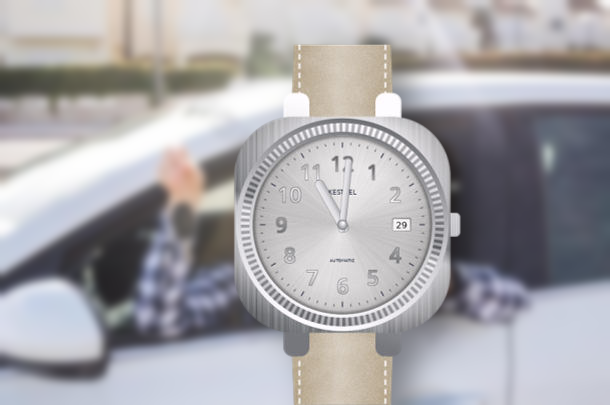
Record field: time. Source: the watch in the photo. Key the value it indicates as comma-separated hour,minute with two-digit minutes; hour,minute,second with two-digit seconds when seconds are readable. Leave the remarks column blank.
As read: 11,01
